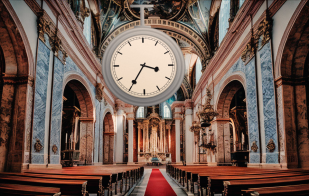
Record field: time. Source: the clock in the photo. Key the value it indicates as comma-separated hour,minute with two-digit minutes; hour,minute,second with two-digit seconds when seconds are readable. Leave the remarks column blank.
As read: 3,35
